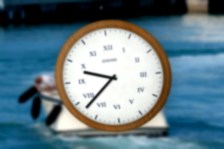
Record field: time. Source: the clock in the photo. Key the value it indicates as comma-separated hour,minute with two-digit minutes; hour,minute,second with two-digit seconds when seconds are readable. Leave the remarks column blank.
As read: 9,38
